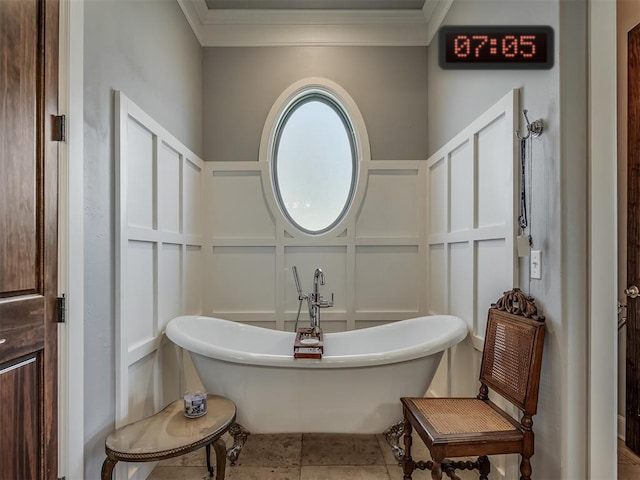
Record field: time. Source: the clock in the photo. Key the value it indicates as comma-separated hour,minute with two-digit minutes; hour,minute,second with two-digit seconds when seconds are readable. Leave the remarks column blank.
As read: 7,05
